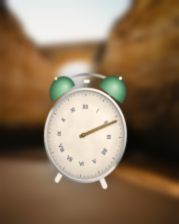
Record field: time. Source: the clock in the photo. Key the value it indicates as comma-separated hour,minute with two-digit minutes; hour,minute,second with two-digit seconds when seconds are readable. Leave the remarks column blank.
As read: 2,11
